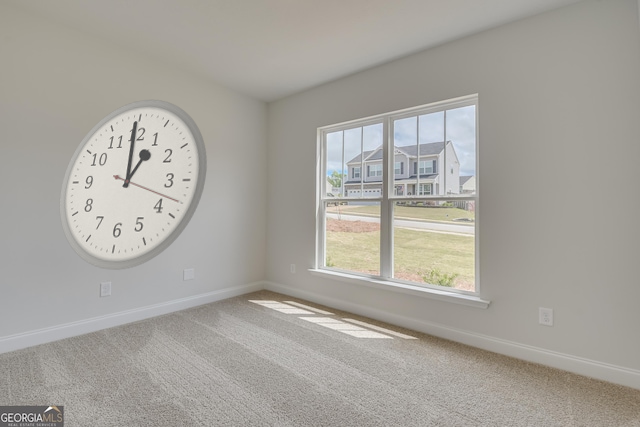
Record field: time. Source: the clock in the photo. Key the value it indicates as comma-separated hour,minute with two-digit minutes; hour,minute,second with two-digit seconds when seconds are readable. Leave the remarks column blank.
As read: 12,59,18
